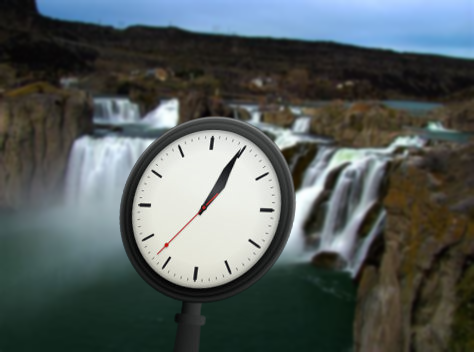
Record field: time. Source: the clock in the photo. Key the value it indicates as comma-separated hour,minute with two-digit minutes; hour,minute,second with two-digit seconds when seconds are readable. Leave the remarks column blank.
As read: 1,04,37
